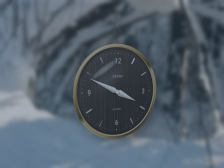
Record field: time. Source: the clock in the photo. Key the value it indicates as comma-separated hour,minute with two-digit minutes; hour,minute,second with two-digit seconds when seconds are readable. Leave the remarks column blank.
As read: 3,49
